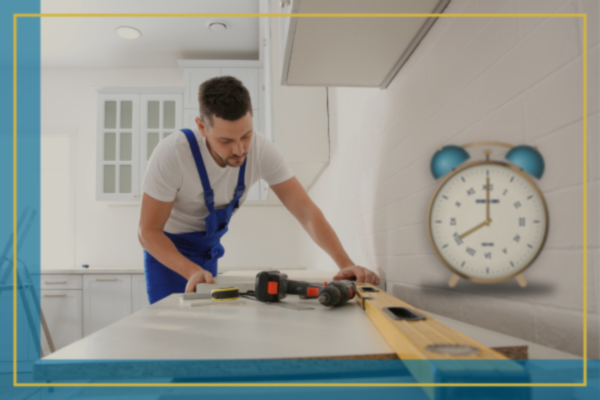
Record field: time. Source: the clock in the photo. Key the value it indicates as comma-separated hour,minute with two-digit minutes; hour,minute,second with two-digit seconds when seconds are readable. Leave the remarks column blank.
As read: 8,00
